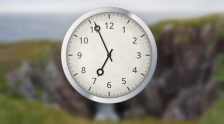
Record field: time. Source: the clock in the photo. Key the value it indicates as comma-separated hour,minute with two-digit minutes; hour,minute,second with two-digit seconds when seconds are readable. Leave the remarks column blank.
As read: 6,56
